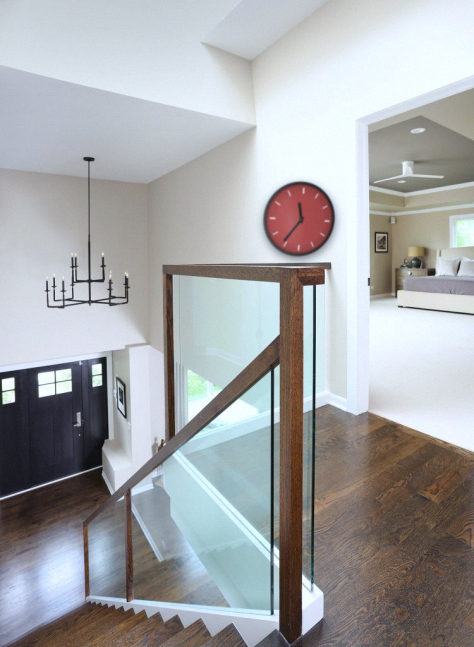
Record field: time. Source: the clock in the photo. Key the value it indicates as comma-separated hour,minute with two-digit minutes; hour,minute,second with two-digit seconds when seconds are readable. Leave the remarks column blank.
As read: 11,36
